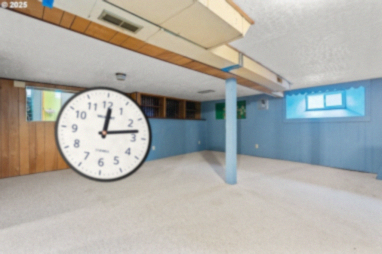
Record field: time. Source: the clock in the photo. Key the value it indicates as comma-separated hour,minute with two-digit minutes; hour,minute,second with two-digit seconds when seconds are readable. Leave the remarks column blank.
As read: 12,13
